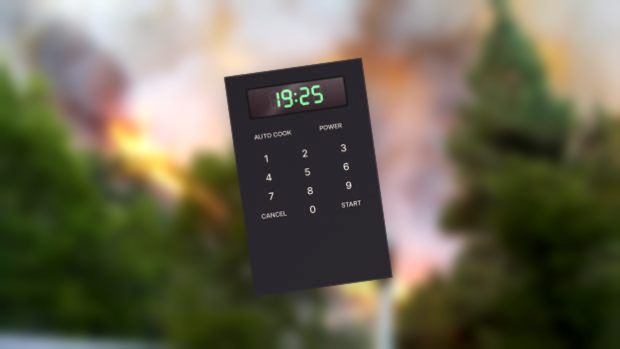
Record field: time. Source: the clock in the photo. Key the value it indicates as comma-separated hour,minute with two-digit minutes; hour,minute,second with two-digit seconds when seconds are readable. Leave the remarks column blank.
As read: 19,25
